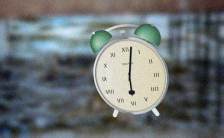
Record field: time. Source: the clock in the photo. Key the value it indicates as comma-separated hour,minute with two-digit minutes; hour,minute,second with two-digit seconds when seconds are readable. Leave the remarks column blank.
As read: 6,02
